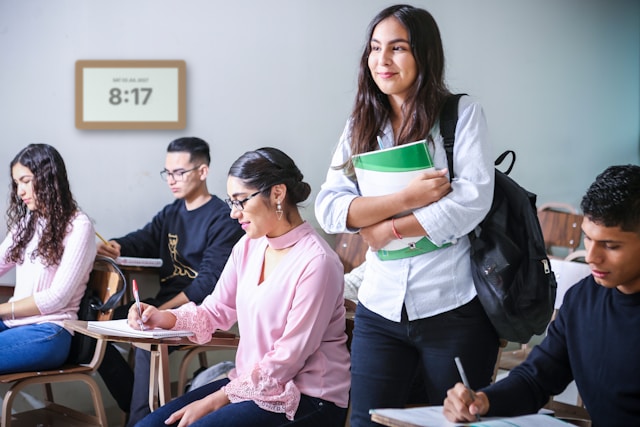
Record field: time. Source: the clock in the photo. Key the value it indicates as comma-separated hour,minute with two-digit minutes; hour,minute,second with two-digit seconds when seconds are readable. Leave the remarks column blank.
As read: 8,17
